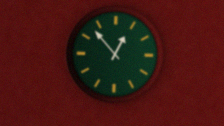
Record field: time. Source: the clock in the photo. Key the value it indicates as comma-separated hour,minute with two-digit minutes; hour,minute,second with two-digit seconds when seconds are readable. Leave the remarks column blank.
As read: 12,53
